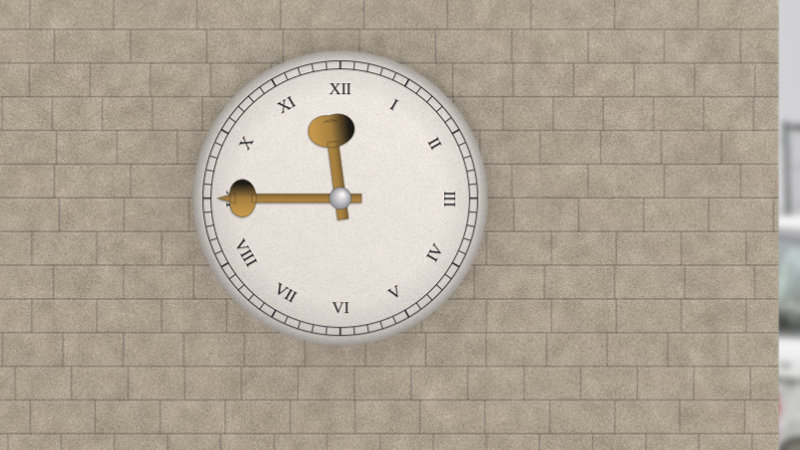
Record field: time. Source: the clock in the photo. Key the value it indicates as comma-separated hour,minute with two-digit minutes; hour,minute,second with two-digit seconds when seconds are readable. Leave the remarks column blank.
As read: 11,45
